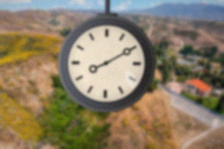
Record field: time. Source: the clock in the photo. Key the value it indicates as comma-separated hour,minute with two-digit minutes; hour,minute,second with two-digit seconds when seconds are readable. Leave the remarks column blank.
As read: 8,10
